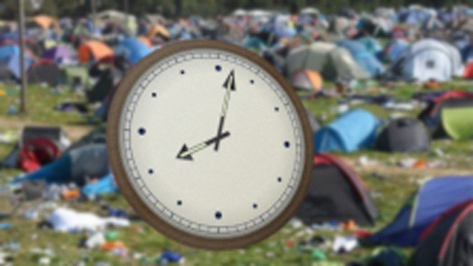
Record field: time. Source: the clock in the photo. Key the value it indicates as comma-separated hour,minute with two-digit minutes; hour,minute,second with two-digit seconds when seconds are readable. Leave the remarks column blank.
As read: 8,02
